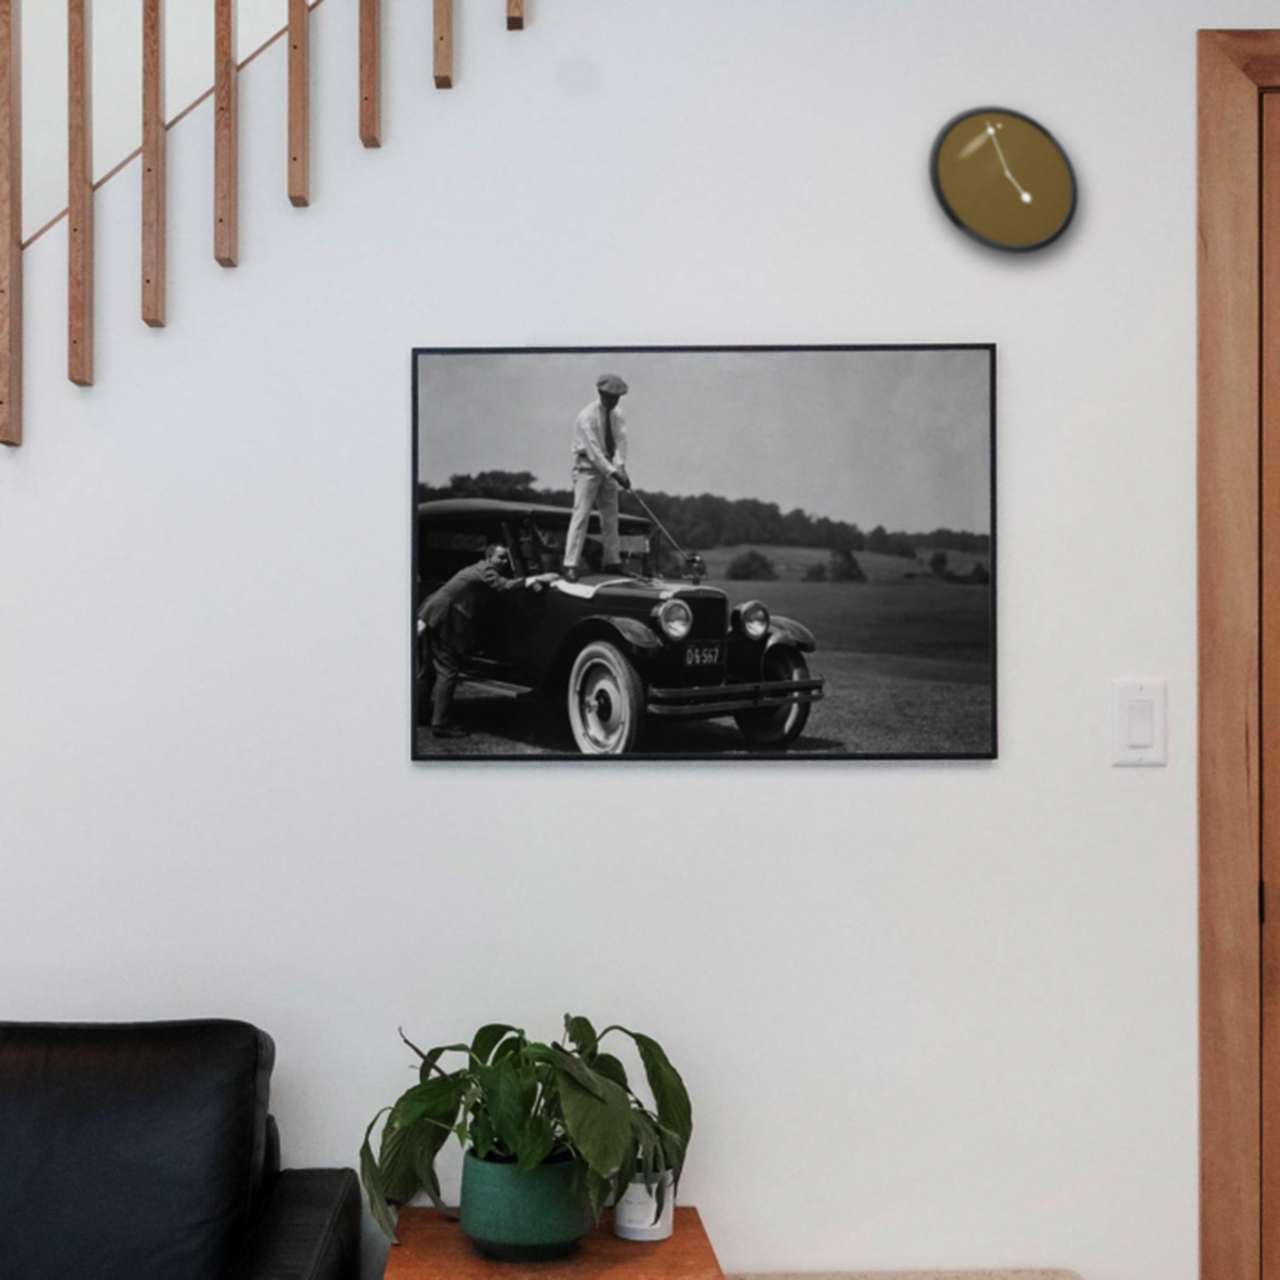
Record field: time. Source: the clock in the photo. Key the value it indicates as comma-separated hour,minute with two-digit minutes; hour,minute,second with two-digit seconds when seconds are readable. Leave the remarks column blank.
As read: 4,58
